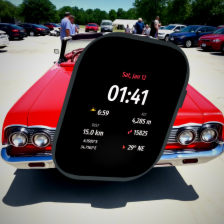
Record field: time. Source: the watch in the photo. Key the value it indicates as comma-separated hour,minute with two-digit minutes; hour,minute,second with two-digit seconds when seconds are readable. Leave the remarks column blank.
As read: 1,41
